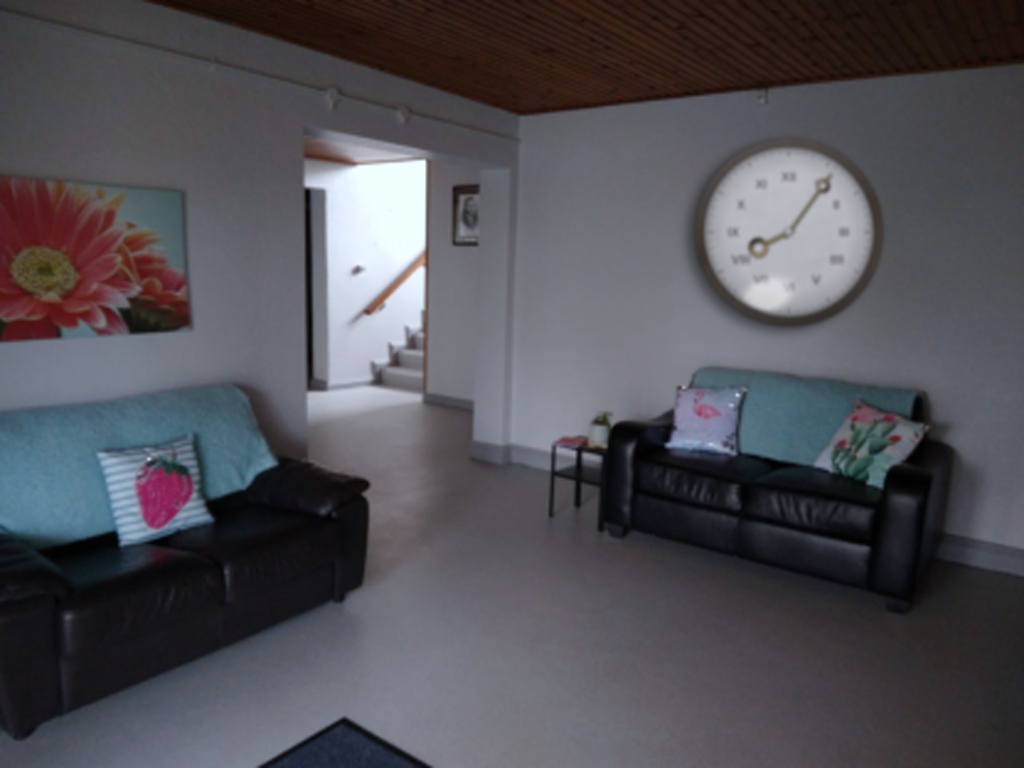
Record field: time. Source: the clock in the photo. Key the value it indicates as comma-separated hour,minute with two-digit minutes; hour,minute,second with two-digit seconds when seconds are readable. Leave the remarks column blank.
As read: 8,06
